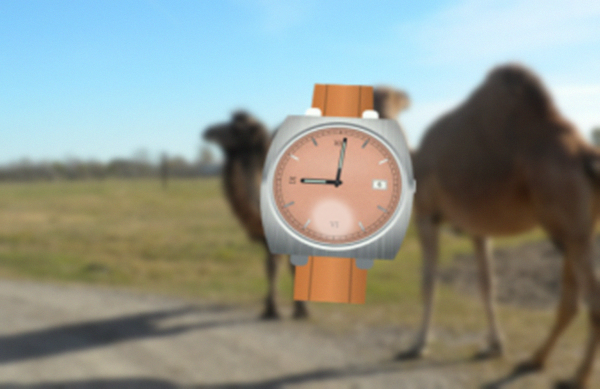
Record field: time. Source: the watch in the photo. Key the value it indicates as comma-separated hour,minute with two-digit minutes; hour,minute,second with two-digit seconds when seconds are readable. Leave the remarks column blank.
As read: 9,01
